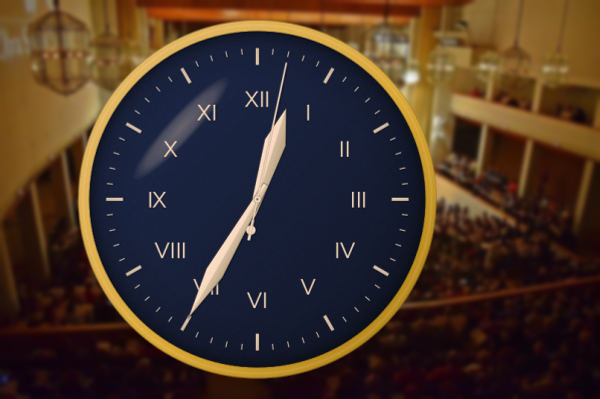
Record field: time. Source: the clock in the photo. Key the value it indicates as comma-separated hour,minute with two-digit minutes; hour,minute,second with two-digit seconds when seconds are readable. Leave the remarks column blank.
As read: 12,35,02
